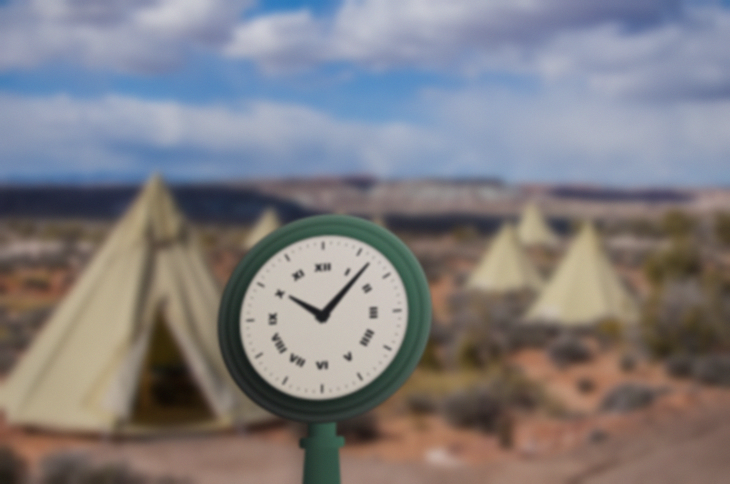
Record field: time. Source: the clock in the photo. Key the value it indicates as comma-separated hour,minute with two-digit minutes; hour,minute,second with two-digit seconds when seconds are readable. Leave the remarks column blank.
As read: 10,07
